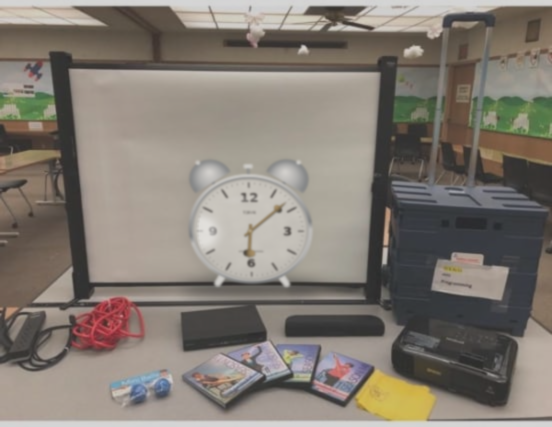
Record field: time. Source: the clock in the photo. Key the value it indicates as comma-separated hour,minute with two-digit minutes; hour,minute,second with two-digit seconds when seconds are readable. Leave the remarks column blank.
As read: 6,08
